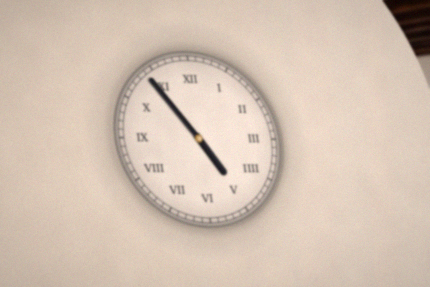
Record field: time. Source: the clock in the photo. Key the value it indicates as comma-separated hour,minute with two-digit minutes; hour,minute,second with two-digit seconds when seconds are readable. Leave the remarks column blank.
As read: 4,54
